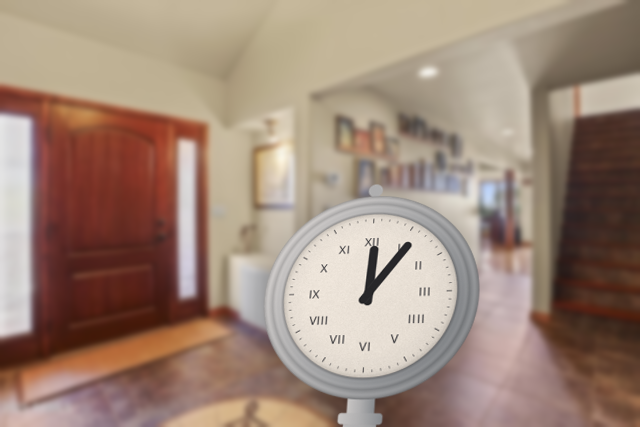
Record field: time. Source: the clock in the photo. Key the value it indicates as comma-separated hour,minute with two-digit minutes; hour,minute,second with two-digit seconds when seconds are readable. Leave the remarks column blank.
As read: 12,06
